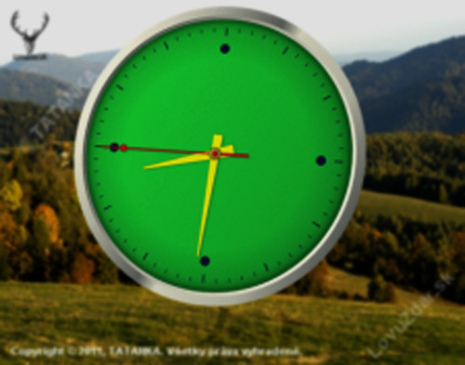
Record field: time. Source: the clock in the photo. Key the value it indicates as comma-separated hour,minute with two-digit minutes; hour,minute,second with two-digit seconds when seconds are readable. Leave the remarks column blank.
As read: 8,30,45
